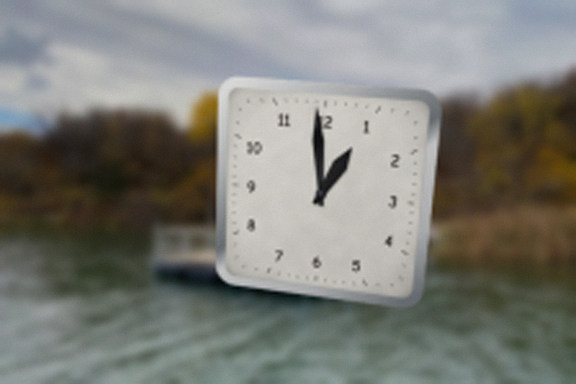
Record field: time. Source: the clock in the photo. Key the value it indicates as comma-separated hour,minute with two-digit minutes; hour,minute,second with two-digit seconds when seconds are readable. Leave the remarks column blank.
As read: 12,59
